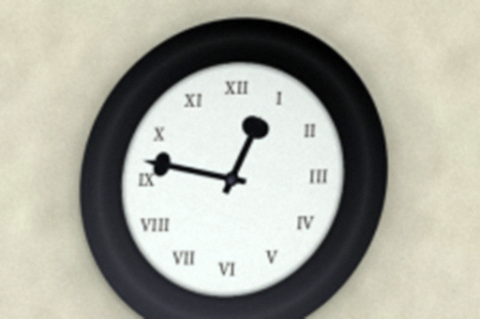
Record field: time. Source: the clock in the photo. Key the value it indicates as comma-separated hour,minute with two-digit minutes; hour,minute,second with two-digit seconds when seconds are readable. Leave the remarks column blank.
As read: 12,47
